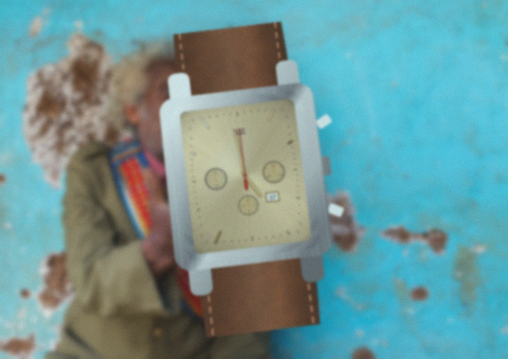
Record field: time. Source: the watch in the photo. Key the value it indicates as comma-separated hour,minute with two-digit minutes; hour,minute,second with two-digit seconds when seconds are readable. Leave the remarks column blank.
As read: 4,59
